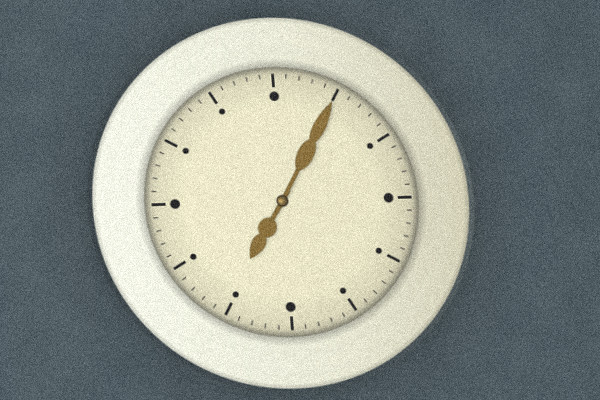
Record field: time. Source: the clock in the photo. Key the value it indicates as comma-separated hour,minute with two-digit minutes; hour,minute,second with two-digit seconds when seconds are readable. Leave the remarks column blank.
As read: 7,05
